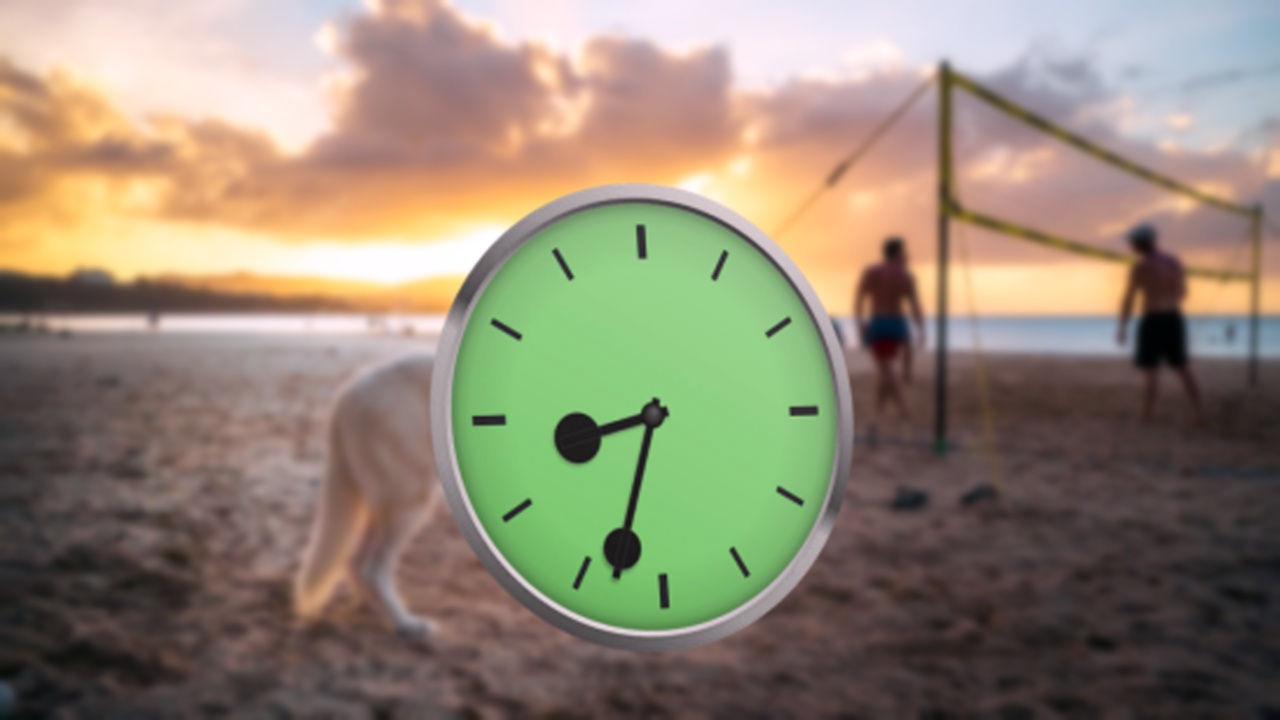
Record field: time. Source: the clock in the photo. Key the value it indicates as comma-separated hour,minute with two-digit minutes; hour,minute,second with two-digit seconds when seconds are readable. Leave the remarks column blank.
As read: 8,33
